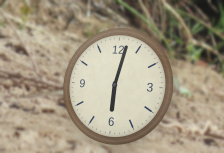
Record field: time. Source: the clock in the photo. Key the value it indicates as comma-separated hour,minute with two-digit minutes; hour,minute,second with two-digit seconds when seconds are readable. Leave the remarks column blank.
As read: 6,02
